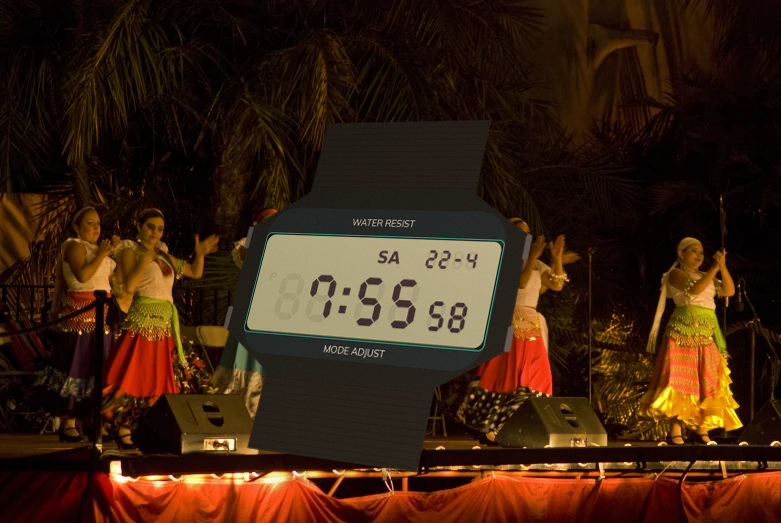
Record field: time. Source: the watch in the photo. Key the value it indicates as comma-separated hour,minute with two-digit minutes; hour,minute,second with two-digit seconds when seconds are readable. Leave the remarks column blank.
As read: 7,55,58
